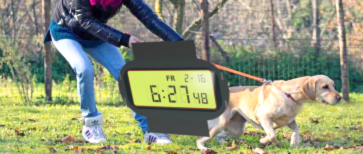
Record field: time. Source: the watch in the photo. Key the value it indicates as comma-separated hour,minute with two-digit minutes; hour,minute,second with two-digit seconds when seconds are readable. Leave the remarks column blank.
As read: 6,27,48
